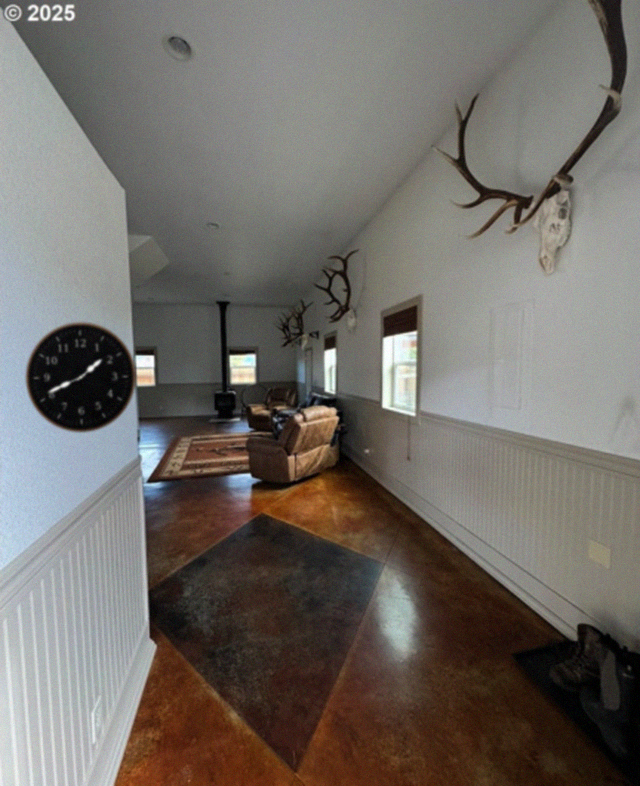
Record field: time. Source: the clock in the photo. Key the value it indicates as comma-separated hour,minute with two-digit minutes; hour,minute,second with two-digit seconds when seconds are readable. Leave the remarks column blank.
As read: 1,41
